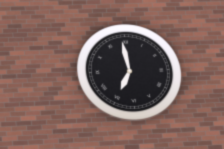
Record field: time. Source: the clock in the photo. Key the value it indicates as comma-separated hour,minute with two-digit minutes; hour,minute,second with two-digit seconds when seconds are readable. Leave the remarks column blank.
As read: 6,59
